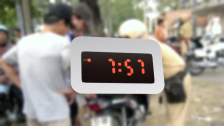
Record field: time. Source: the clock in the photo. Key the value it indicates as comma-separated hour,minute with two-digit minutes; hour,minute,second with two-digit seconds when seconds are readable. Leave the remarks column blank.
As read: 7,57
